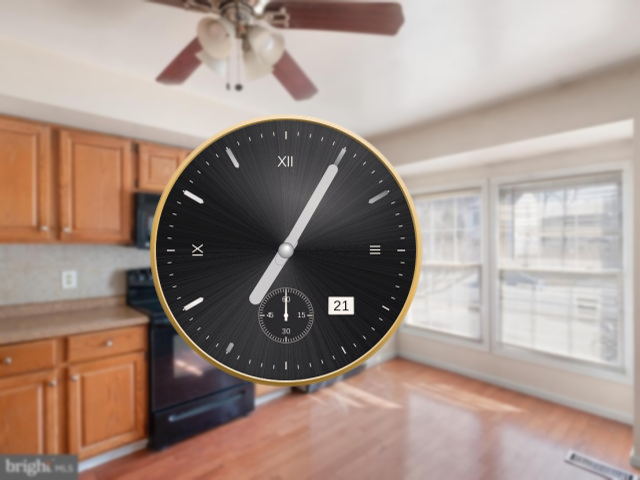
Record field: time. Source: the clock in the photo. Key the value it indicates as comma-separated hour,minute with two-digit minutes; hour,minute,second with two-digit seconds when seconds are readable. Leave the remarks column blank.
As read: 7,05
